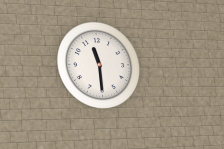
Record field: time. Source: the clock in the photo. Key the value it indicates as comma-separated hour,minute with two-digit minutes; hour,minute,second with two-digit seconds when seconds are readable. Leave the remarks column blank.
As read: 11,30
